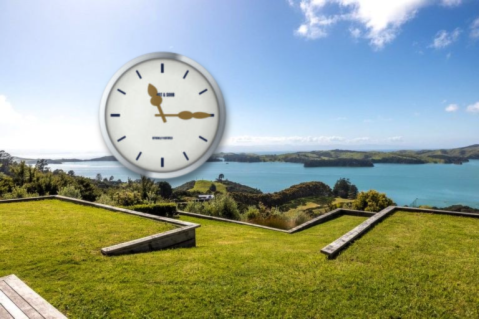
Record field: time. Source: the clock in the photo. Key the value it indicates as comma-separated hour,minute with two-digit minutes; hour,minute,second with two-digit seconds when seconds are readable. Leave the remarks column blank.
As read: 11,15
